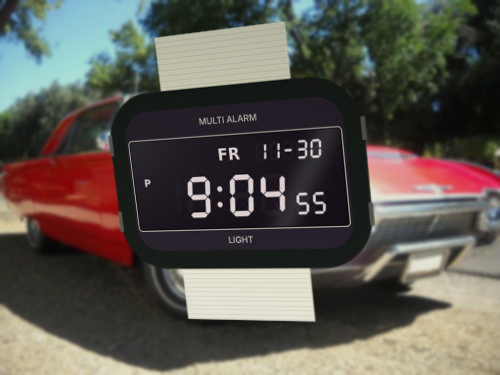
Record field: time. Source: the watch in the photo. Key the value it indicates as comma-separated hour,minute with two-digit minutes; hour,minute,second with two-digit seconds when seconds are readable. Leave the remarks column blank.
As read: 9,04,55
